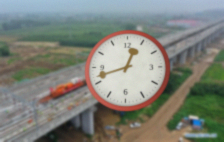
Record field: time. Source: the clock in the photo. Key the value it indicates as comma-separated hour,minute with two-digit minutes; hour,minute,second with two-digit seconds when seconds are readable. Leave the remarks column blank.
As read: 12,42
